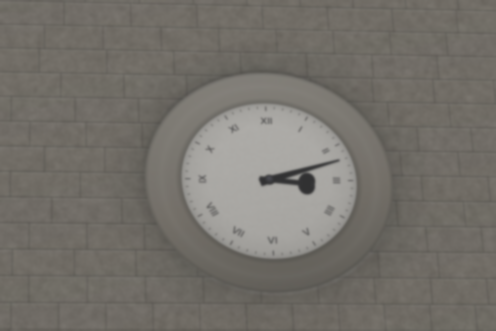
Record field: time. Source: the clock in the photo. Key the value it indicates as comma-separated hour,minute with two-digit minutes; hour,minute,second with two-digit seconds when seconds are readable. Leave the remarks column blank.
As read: 3,12
